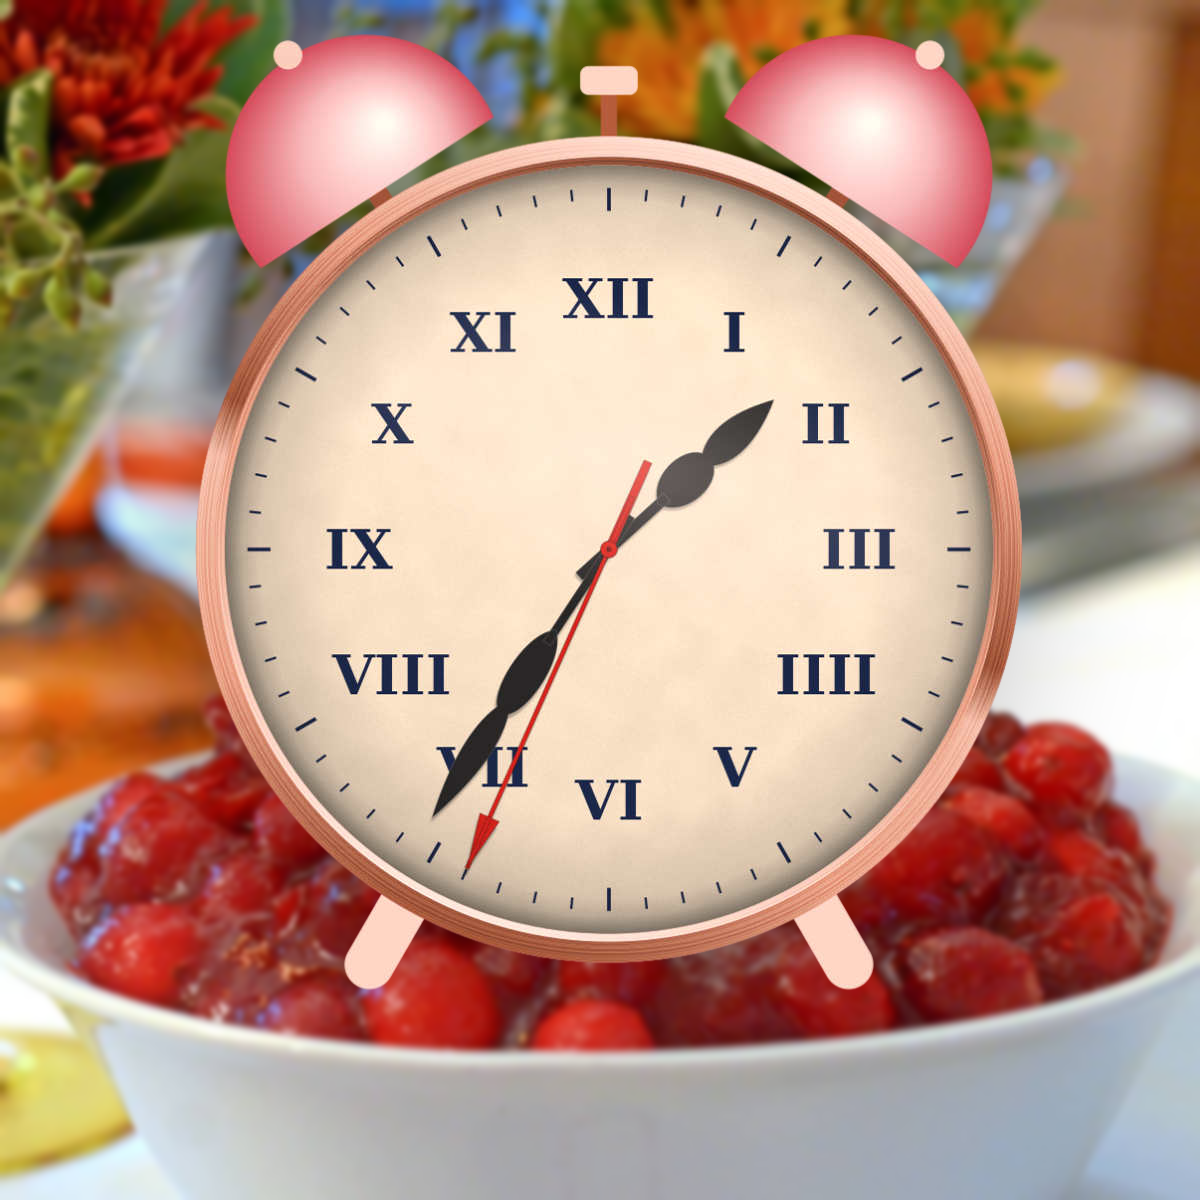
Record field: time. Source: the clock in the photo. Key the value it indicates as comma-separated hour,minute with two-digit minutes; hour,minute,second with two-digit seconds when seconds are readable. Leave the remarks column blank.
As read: 1,35,34
